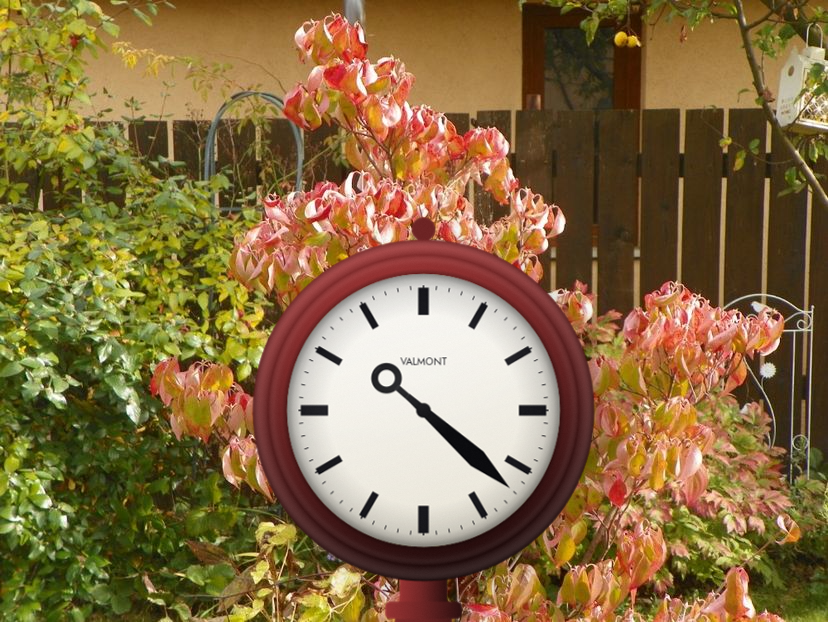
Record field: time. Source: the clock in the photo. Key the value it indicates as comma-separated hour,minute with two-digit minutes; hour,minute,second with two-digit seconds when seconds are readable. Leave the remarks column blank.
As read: 10,22
